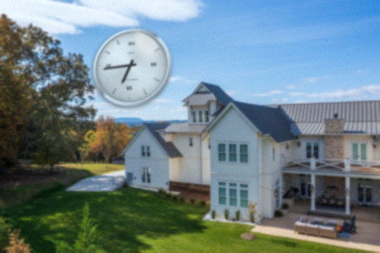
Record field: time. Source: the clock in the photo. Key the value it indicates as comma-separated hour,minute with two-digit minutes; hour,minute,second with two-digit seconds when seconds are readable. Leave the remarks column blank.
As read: 6,44
